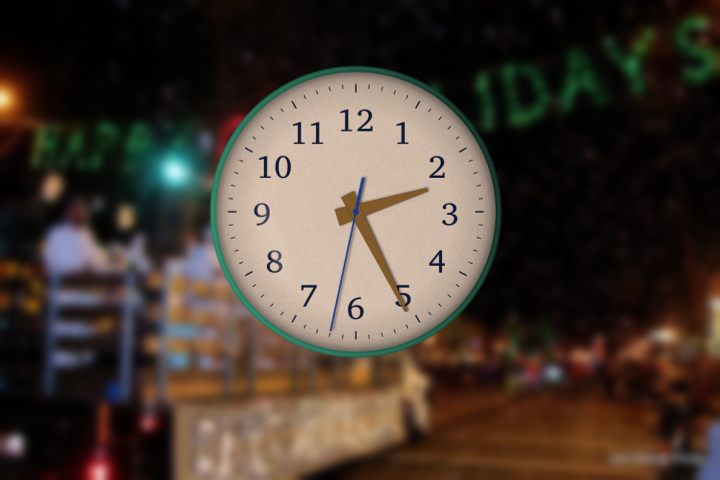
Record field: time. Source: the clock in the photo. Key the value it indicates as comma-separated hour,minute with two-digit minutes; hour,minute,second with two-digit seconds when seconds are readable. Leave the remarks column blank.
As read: 2,25,32
